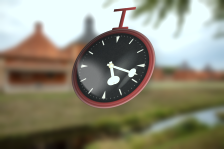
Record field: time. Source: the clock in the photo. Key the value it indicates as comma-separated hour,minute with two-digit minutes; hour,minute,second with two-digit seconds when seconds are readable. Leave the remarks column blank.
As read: 5,18
